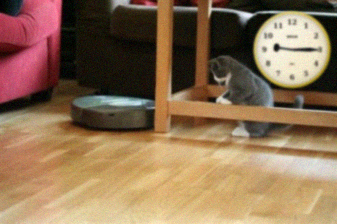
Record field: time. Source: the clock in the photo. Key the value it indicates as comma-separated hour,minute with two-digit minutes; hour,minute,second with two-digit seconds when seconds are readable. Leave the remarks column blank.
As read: 9,15
